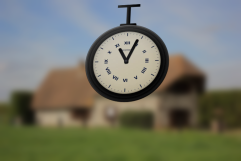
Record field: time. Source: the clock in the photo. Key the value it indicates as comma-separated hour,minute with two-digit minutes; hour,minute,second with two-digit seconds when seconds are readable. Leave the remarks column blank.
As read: 11,04
